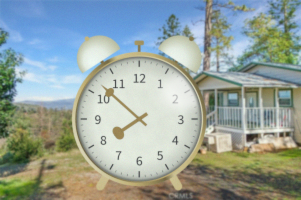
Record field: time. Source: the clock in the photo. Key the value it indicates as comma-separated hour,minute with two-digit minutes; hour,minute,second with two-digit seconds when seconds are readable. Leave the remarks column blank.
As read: 7,52
